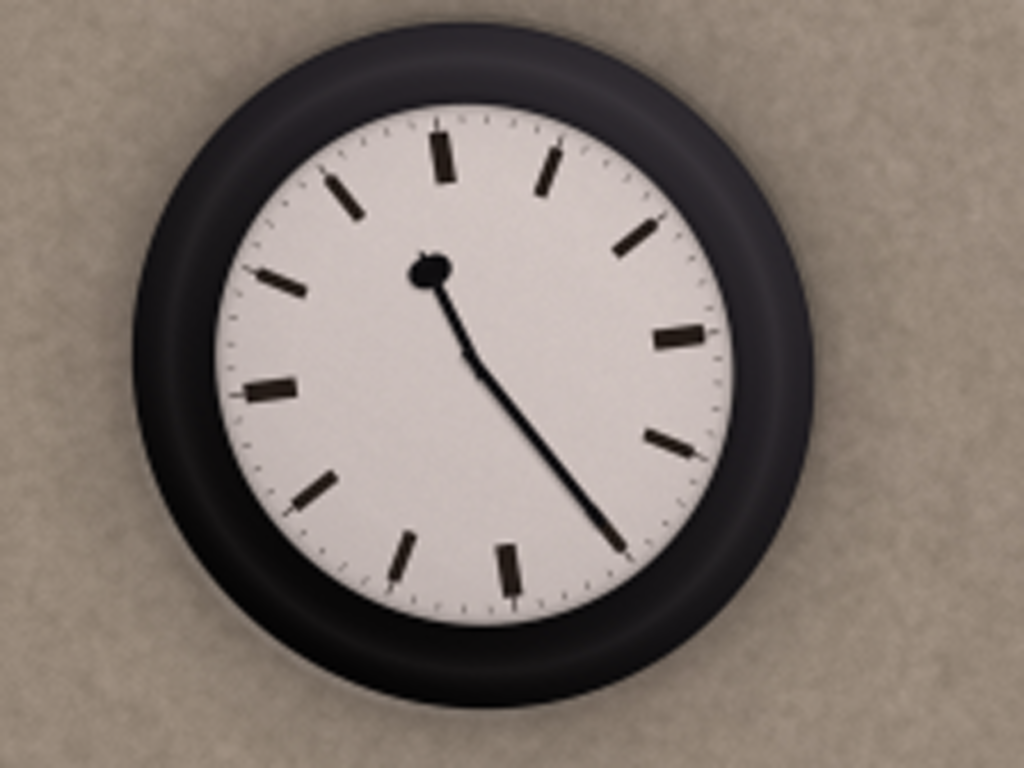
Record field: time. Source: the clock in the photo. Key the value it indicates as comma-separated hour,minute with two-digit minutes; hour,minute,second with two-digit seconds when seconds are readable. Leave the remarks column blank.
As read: 11,25
